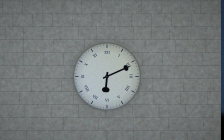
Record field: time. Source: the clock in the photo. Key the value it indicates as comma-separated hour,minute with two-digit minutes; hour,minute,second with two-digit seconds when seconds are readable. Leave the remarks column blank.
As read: 6,11
